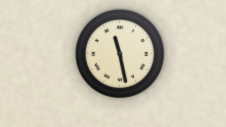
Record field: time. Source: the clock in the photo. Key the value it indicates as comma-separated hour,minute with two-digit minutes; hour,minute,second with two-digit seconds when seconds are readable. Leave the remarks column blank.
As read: 11,28
